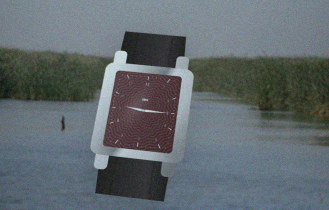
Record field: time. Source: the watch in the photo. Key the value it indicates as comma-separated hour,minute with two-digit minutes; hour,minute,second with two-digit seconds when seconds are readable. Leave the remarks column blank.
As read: 9,15
